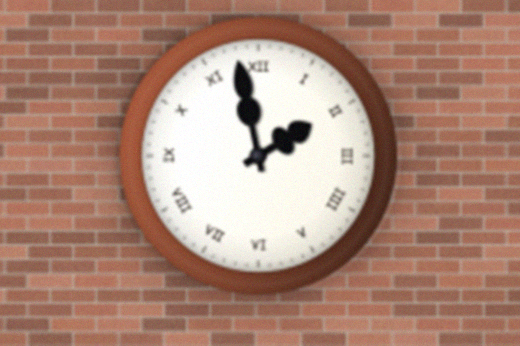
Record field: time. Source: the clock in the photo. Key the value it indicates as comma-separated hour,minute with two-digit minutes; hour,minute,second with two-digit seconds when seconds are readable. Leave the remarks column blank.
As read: 1,58
